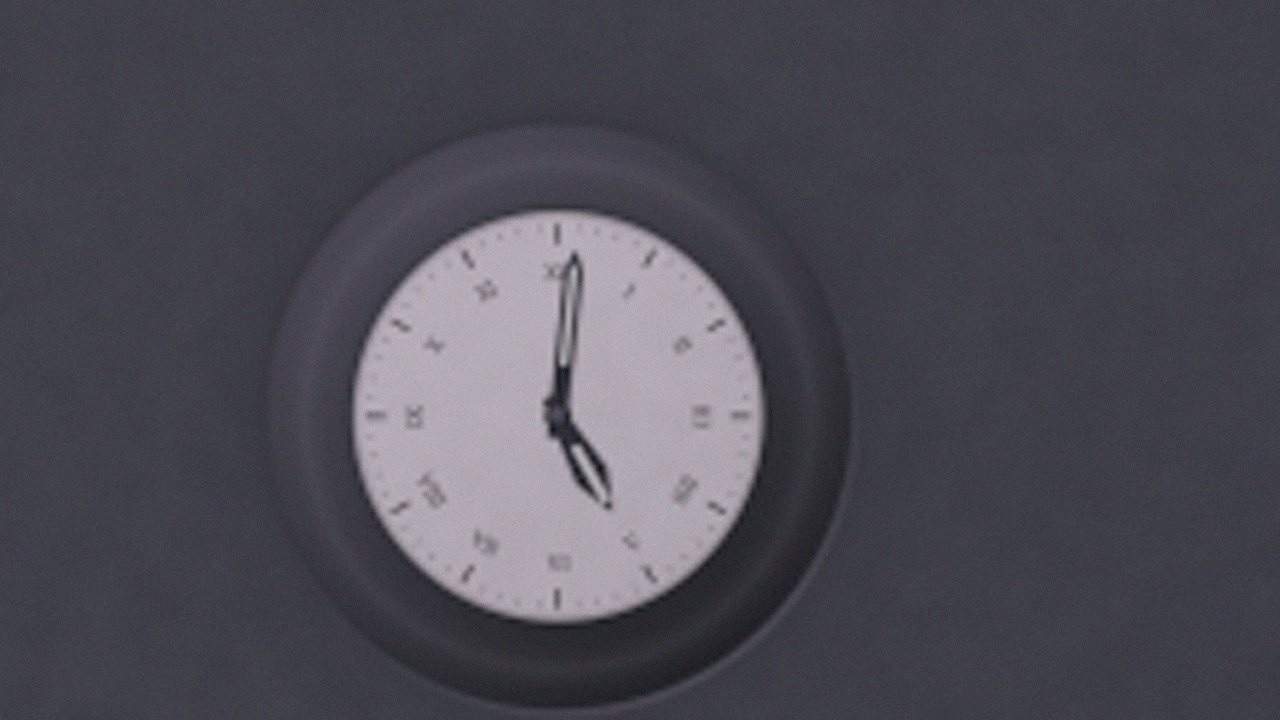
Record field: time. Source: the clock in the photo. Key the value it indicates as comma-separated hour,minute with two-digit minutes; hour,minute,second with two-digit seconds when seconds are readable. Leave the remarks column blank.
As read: 5,01
